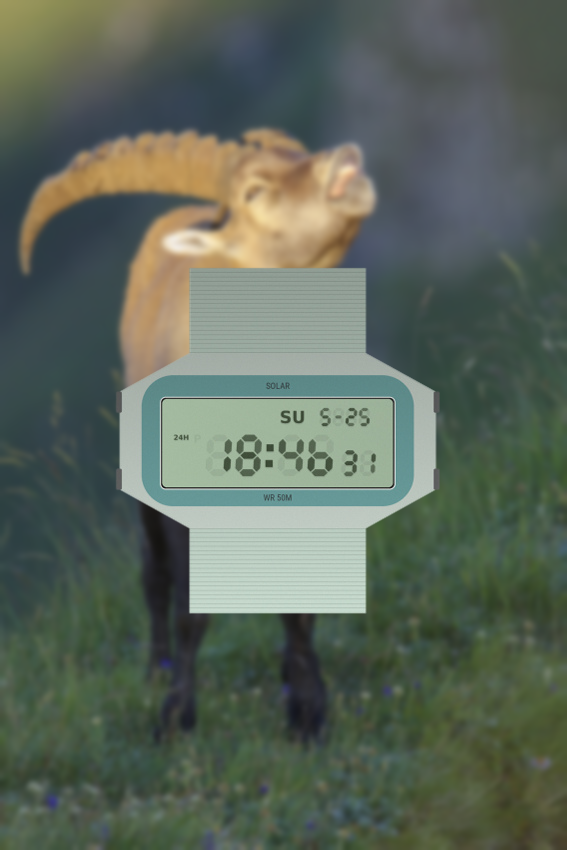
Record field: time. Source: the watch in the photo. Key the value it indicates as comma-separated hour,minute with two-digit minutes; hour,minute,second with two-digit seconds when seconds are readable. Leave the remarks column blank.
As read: 18,46,31
